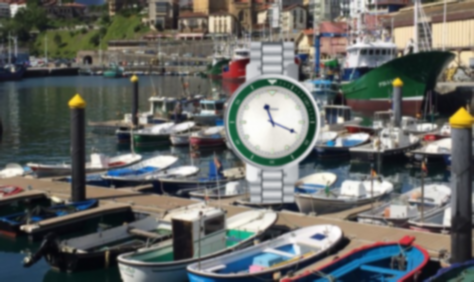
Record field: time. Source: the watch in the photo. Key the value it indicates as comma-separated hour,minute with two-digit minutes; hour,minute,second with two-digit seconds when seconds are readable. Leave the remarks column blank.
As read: 11,19
